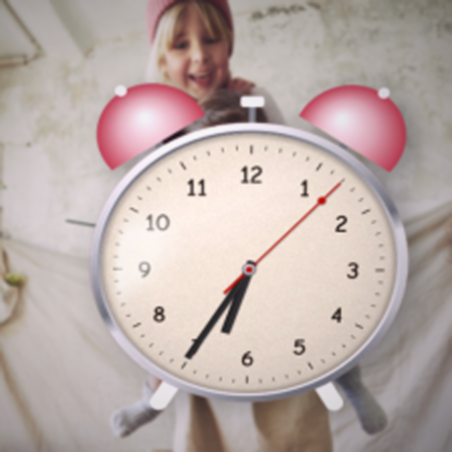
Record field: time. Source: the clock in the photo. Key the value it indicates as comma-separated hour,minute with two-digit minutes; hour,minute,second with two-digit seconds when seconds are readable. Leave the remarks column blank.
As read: 6,35,07
